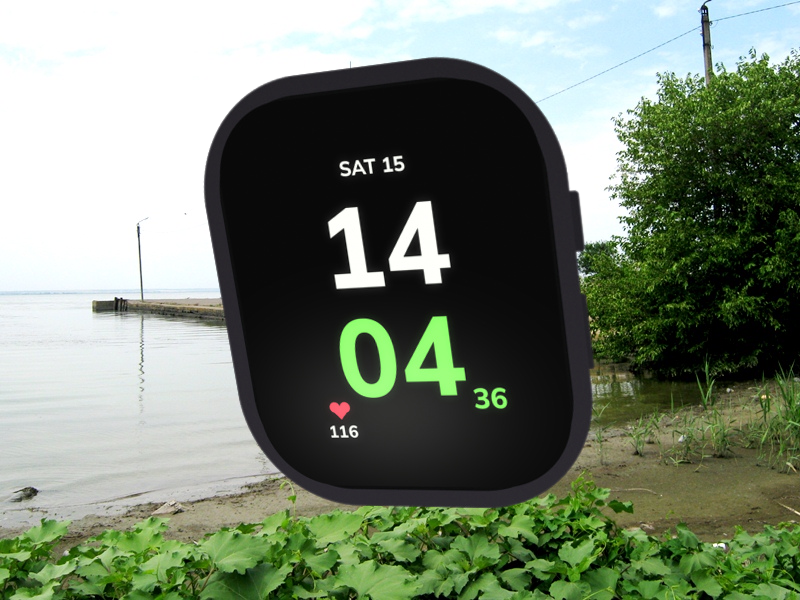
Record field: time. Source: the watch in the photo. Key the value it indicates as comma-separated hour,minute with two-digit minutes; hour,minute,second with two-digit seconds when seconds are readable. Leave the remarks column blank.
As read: 14,04,36
